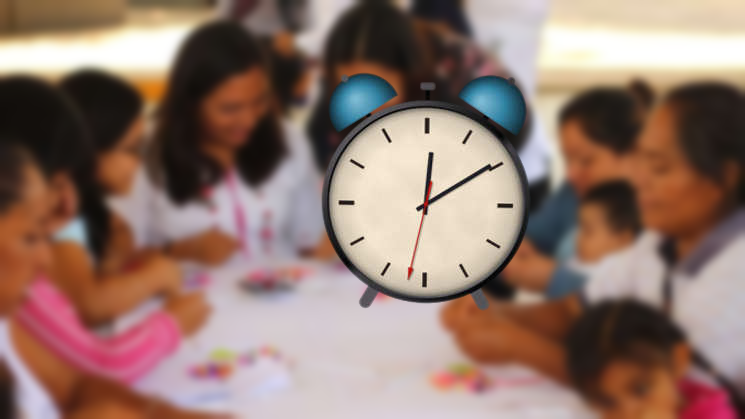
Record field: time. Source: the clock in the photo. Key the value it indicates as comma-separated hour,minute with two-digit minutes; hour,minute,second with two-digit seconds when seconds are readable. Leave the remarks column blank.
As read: 12,09,32
